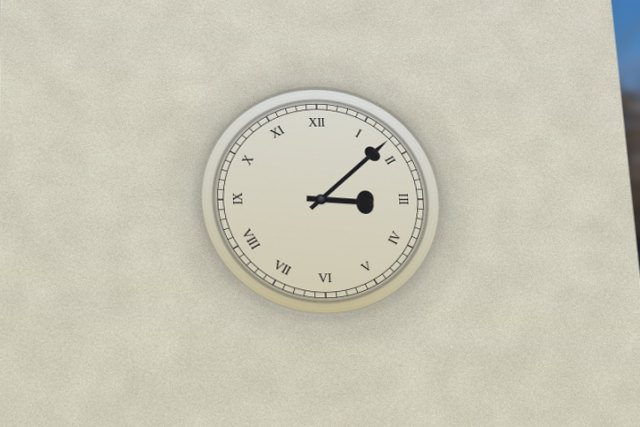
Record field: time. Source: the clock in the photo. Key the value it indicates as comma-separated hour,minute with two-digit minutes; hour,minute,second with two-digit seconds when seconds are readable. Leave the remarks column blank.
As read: 3,08
